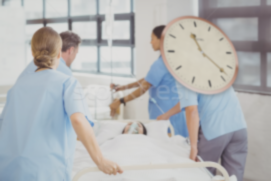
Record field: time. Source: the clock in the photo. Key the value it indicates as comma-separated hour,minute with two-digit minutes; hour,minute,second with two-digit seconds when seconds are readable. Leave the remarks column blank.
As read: 11,23
